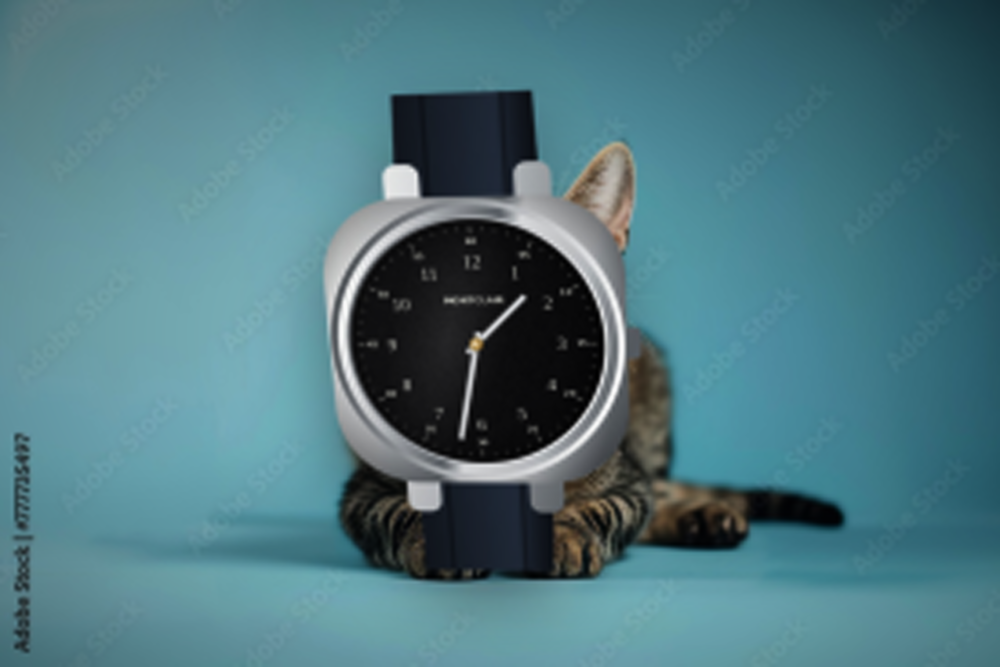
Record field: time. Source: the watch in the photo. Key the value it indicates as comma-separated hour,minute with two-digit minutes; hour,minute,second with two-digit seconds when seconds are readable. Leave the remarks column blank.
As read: 1,32
